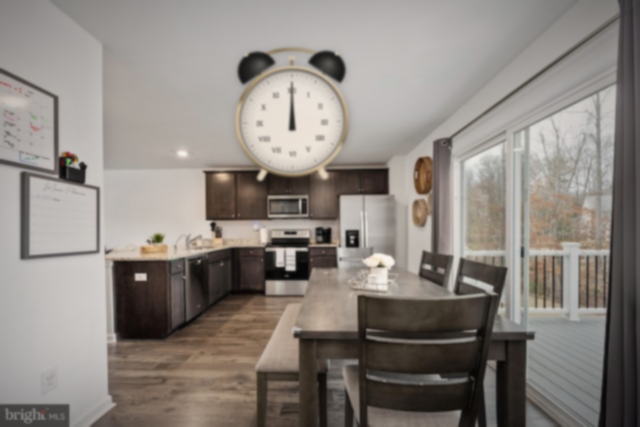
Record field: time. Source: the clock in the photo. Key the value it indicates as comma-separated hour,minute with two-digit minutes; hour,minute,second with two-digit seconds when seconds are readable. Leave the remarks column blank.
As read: 12,00
